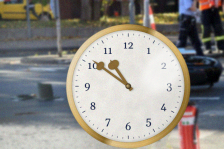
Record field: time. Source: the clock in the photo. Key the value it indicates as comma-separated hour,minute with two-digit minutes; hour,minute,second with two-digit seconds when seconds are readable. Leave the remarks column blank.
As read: 10,51
